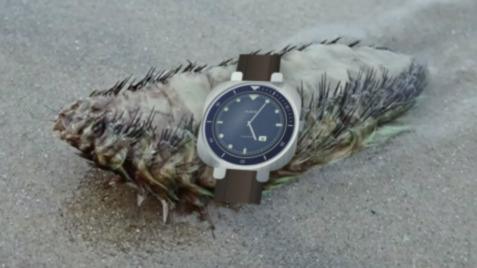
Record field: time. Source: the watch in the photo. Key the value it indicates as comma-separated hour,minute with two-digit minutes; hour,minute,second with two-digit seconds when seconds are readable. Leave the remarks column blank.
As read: 5,05
